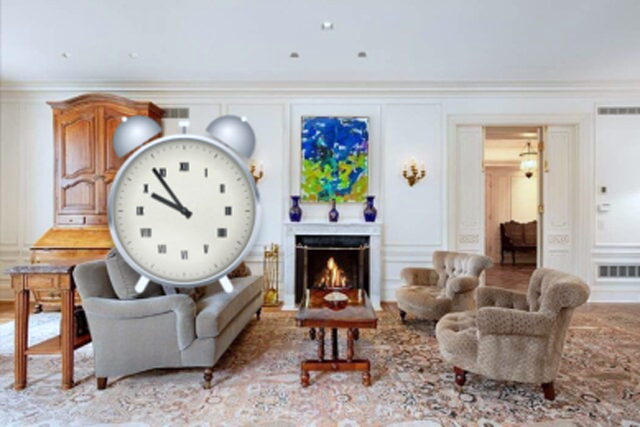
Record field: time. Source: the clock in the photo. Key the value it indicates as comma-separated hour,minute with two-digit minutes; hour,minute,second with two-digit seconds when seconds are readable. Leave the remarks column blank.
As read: 9,54
